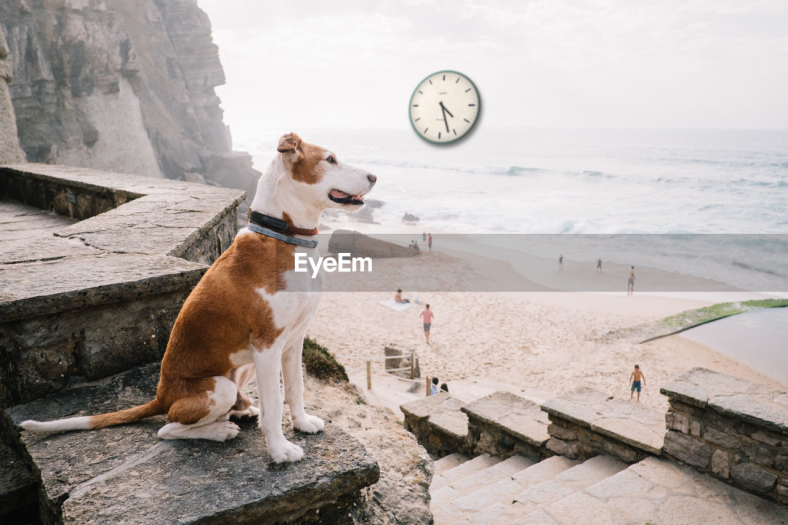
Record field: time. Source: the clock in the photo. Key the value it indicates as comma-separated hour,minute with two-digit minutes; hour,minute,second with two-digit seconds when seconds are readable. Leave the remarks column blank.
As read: 4,27
